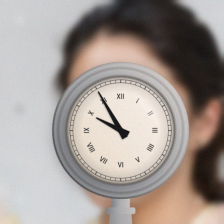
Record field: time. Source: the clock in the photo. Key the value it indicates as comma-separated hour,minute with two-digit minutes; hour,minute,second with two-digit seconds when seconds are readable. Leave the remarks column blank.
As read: 9,55
